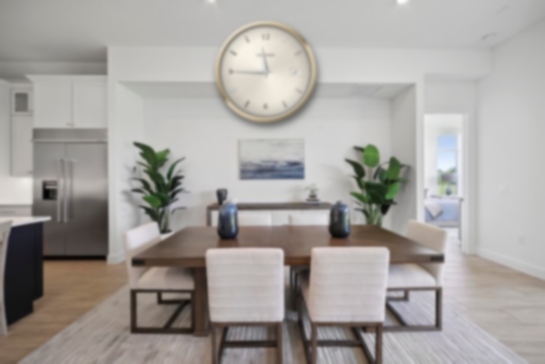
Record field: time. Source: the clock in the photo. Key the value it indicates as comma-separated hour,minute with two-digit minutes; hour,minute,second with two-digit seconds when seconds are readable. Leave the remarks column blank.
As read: 11,45
